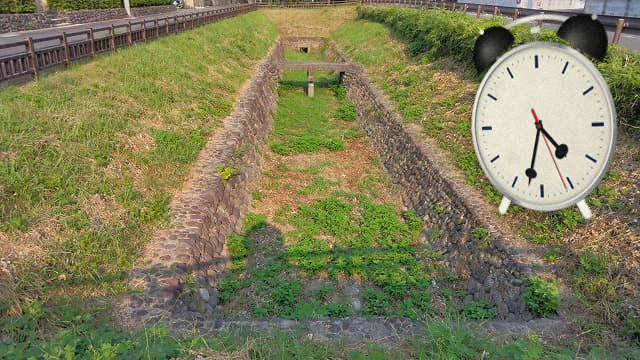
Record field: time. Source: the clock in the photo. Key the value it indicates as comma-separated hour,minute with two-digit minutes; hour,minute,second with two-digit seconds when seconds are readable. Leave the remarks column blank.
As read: 4,32,26
